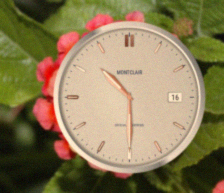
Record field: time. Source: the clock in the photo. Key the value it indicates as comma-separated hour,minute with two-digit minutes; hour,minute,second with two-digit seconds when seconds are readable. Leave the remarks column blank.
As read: 10,30
